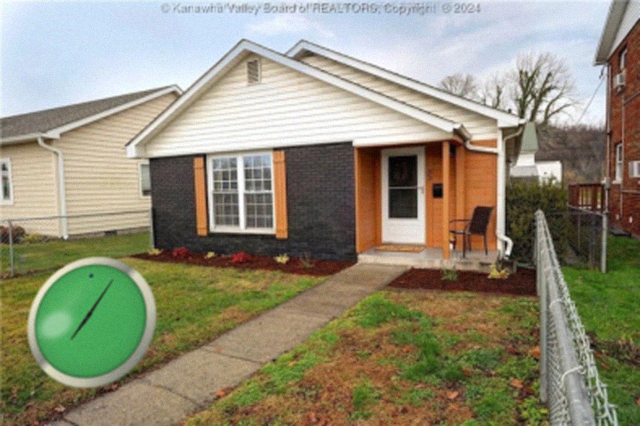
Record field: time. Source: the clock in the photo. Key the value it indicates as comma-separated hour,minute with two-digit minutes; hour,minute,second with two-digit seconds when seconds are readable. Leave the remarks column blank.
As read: 7,05
